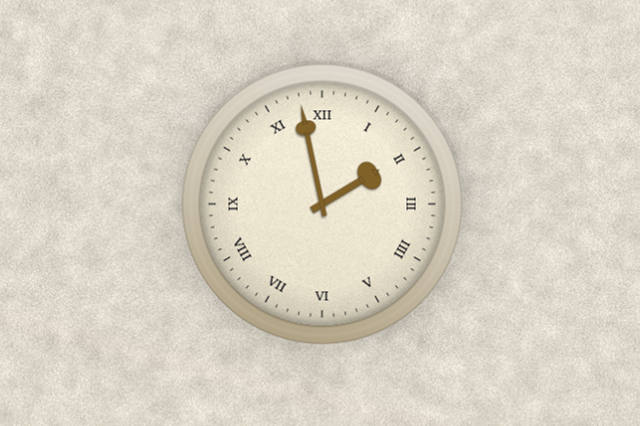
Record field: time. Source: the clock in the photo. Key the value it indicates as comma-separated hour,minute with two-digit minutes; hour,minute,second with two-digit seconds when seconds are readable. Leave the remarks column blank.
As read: 1,58
